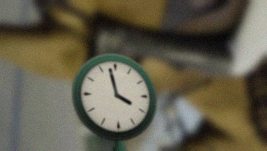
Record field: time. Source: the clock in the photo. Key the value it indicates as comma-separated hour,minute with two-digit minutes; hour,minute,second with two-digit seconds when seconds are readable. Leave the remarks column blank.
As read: 3,58
